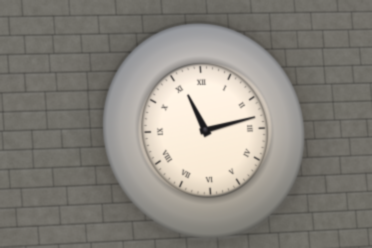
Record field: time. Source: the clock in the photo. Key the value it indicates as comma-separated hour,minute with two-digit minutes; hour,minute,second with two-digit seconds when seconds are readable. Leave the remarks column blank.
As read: 11,13
